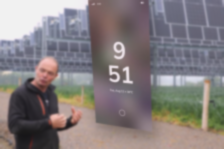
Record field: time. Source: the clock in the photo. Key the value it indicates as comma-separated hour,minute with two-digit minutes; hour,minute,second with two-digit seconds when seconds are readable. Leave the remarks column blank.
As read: 9,51
